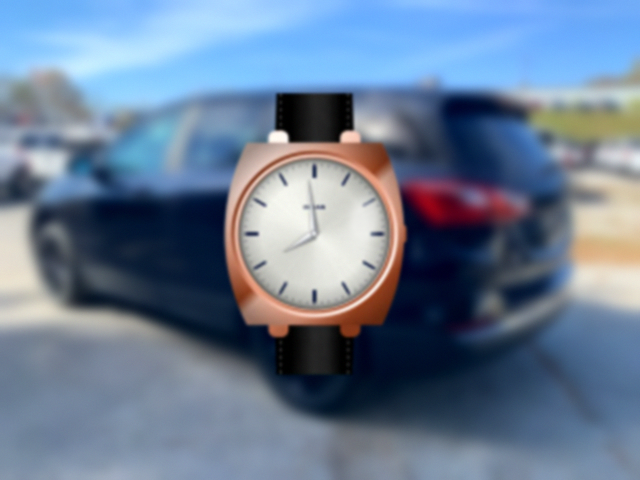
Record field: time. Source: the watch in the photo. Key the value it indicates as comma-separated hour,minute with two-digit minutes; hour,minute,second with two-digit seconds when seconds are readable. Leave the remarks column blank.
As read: 7,59
